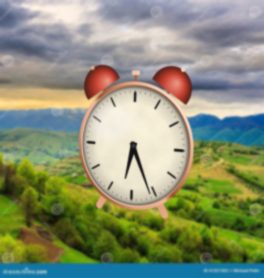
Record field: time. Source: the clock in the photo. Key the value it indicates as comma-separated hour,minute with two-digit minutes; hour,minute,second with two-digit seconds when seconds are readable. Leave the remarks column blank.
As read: 6,26
